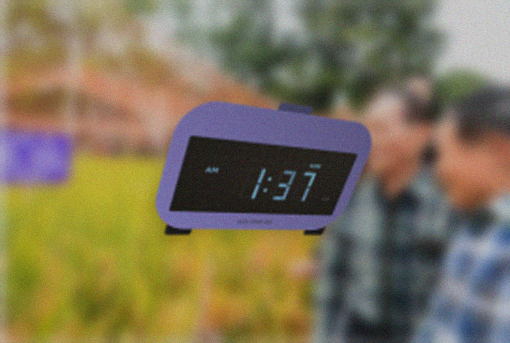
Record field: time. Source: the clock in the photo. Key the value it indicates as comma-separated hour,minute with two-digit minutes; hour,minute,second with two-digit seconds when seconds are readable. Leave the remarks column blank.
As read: 1,37
